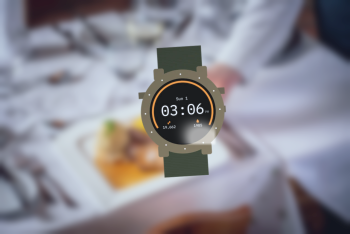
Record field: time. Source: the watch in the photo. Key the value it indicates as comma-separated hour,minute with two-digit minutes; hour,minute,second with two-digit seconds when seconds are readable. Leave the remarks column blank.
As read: 3,06
